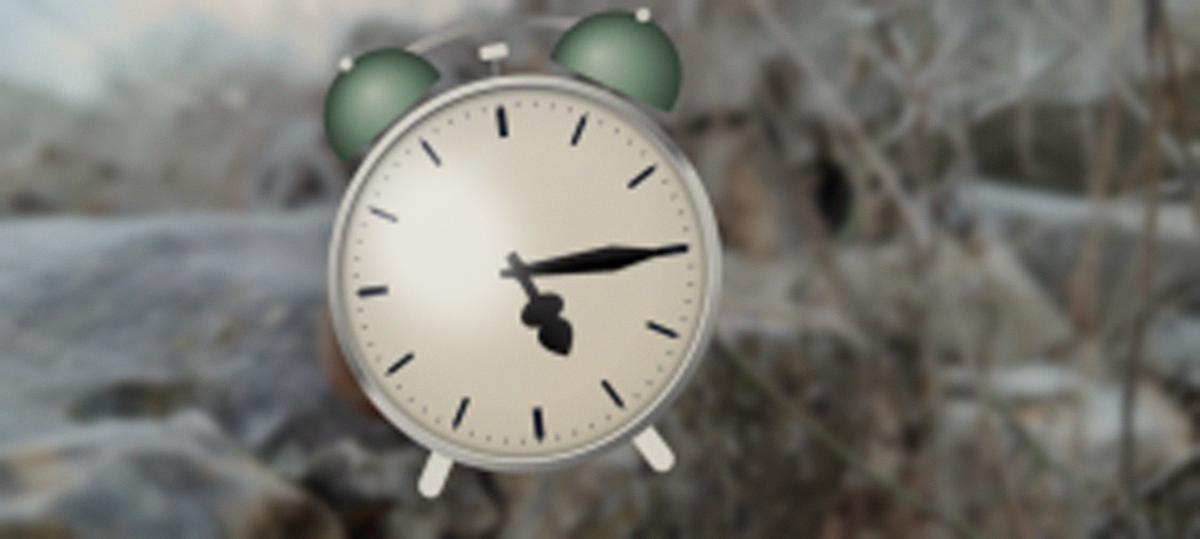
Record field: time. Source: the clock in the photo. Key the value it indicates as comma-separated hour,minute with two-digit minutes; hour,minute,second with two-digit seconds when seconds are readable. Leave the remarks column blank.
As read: 5,15
